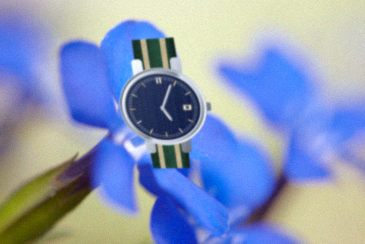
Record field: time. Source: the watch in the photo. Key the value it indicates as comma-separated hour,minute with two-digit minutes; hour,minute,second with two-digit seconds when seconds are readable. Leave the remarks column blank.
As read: 5,04
